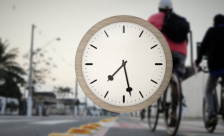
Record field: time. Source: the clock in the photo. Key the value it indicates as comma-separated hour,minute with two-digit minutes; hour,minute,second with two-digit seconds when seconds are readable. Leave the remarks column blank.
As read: 7,28
